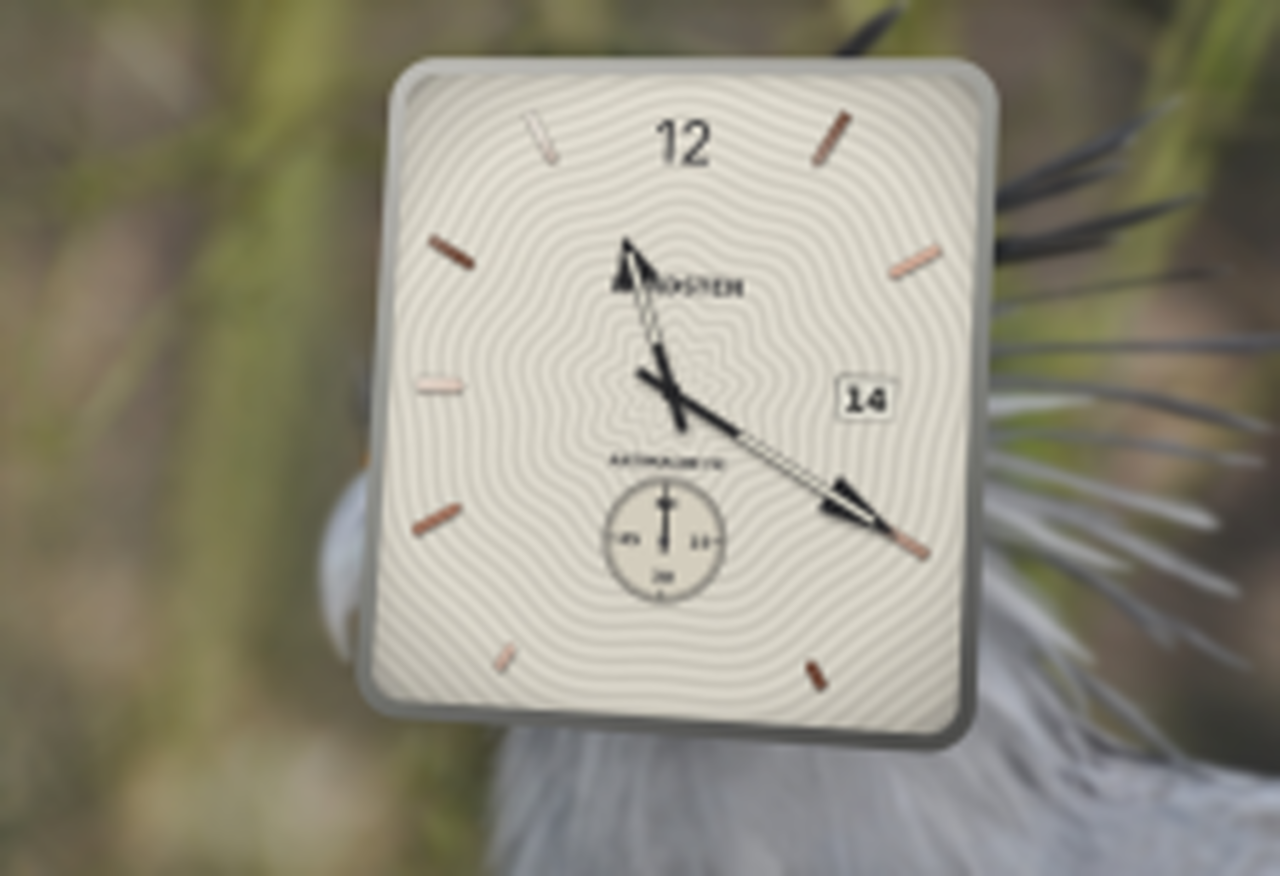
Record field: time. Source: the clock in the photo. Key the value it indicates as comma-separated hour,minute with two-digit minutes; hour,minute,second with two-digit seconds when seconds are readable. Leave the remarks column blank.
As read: 11,20
